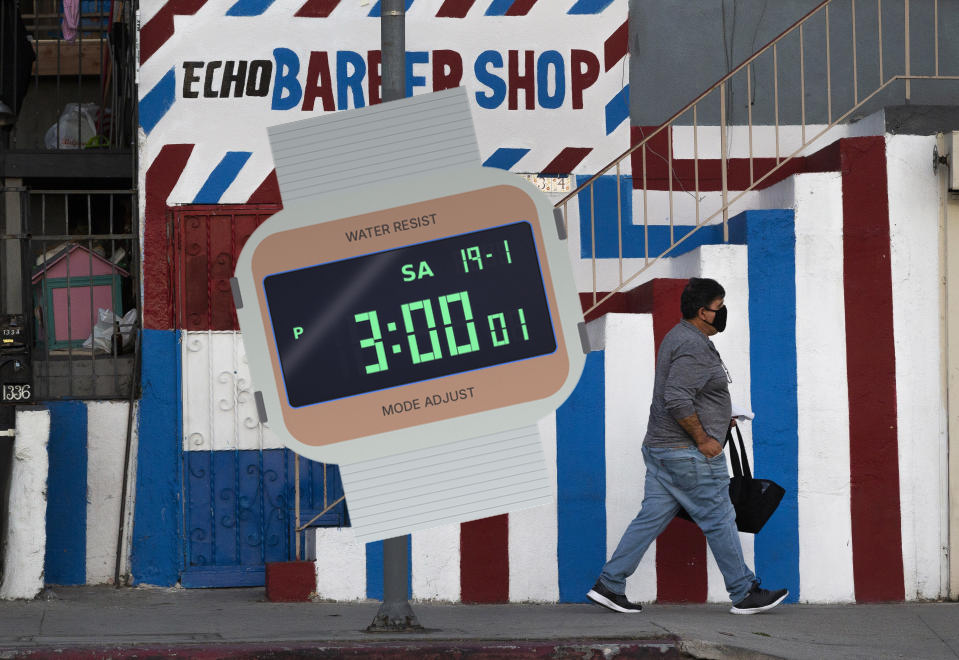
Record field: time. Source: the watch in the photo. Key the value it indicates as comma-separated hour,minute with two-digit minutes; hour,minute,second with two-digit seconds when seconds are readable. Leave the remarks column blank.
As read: 3,00,01
